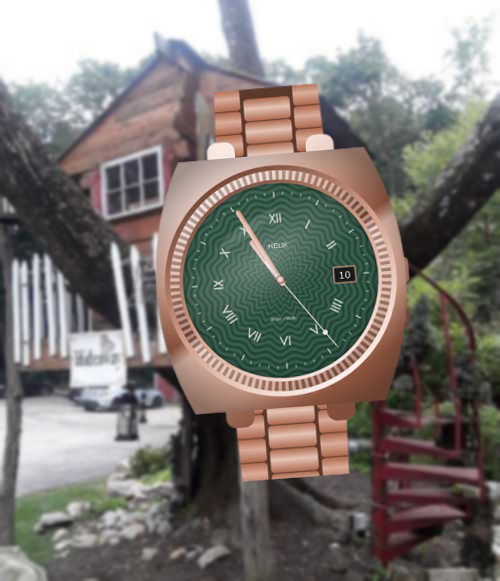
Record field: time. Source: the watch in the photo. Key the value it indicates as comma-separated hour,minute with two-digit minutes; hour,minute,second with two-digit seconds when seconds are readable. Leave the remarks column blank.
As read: 10,55,24
